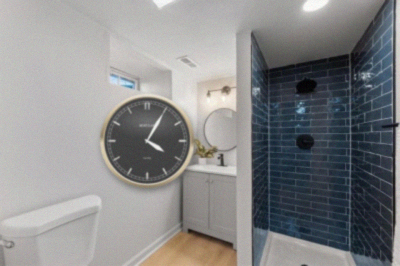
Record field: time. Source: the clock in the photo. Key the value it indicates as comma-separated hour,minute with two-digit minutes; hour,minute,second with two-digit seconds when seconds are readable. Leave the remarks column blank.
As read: 4,05
